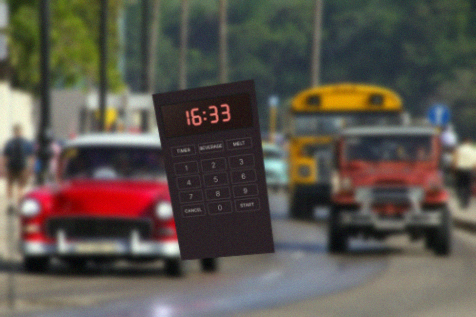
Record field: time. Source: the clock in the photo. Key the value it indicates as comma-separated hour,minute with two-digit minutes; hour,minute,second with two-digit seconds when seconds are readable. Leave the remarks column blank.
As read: 16,33
